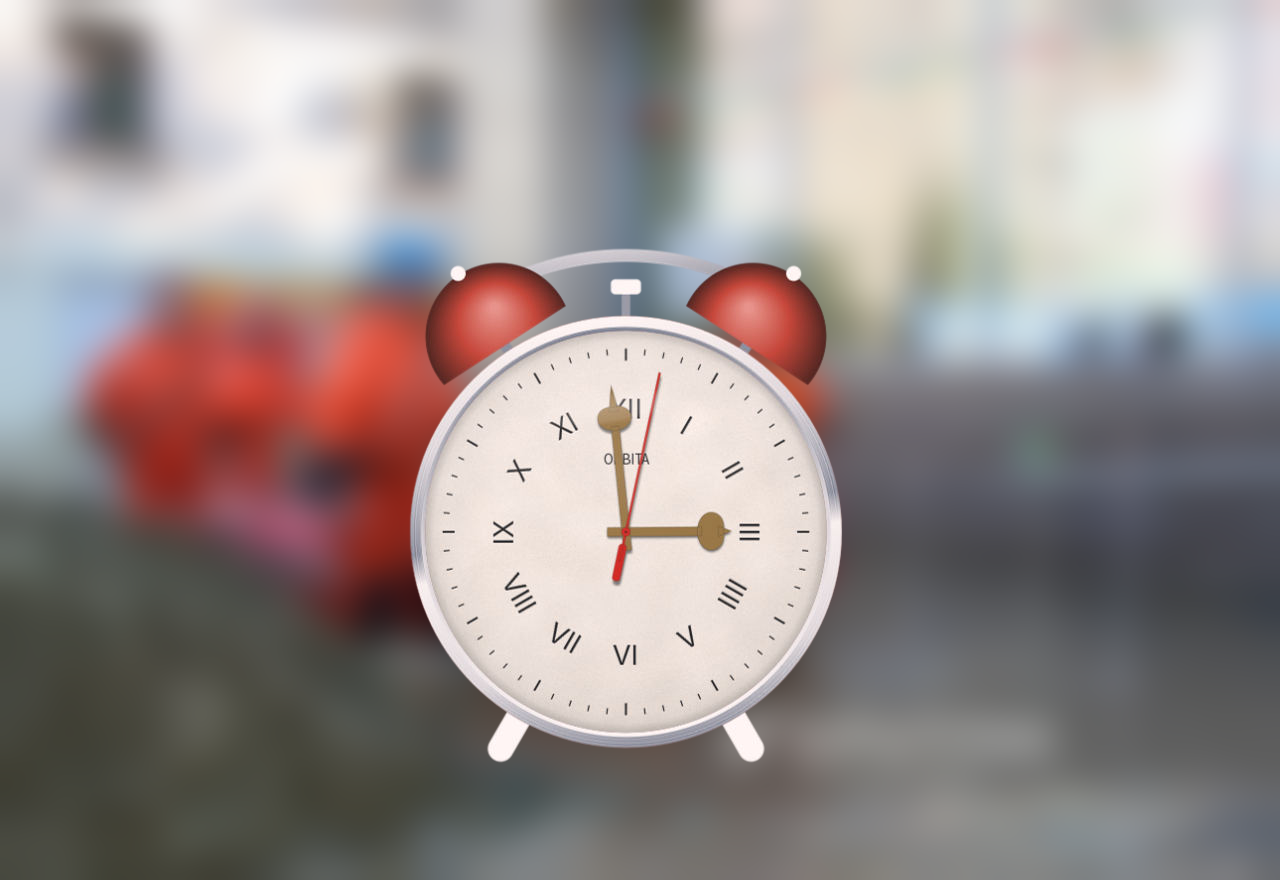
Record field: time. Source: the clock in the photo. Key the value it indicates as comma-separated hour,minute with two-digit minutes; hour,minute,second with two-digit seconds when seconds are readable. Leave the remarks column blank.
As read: 2,59,02
